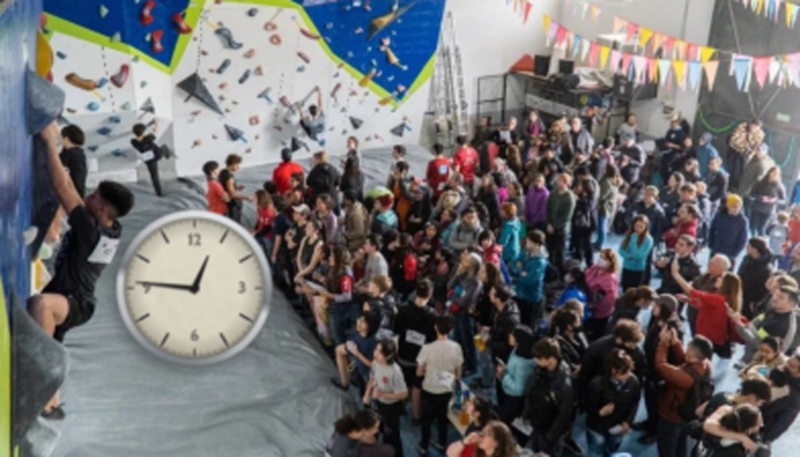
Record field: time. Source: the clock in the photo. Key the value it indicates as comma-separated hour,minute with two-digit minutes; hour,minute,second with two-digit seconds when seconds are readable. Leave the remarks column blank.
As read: 12,46
